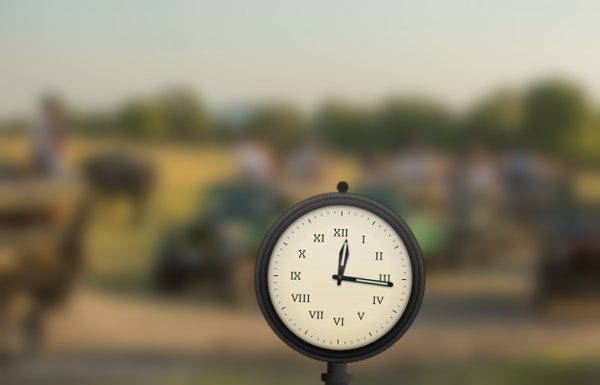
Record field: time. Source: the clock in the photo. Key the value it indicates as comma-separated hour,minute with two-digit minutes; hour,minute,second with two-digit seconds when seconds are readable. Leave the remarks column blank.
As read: 12,16
